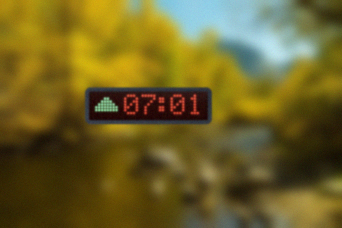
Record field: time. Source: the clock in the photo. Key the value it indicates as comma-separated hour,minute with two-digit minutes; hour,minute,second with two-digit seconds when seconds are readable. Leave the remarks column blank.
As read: 7,01
